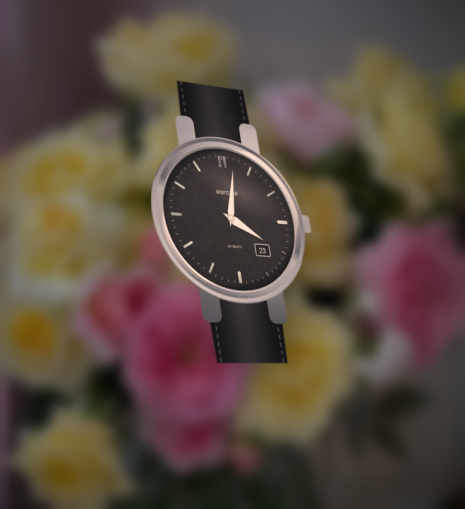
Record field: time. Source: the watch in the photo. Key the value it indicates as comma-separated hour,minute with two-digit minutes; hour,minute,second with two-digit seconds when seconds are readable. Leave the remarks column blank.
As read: 4,02
